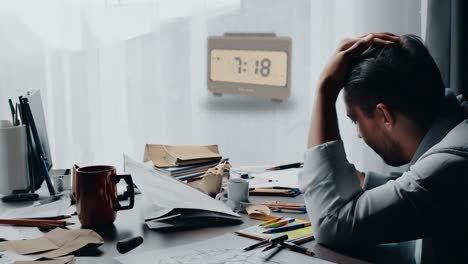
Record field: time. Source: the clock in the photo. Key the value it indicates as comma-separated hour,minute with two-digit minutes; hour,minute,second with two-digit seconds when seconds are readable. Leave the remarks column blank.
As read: 7,18
